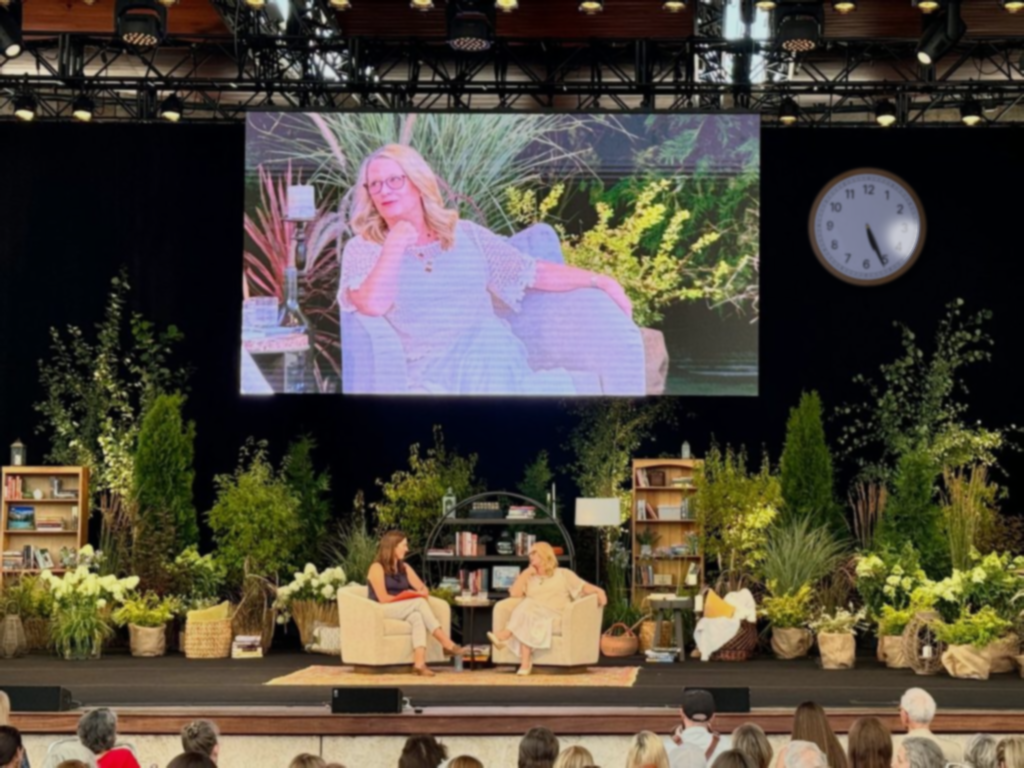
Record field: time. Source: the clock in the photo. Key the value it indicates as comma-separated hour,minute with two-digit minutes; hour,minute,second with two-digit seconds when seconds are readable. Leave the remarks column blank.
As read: 5,26
